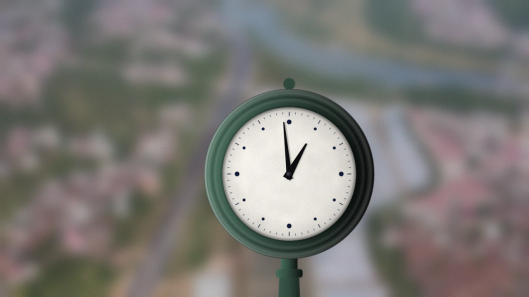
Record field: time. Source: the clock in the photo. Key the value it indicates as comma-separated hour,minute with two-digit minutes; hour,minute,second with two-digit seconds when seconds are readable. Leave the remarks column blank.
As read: 12,59
